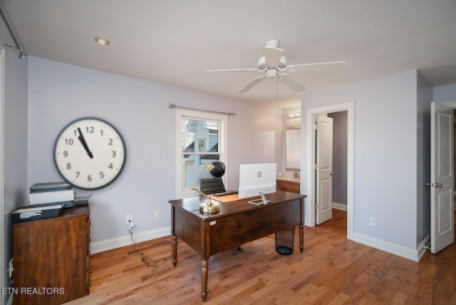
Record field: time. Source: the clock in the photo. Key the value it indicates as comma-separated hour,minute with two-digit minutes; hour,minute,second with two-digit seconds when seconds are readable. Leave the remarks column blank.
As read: 10,56
